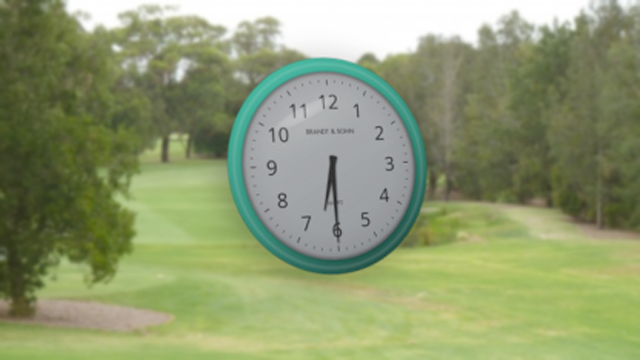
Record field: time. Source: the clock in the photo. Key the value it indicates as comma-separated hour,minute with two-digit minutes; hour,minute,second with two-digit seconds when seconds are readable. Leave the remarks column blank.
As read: 6,30
